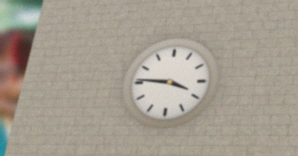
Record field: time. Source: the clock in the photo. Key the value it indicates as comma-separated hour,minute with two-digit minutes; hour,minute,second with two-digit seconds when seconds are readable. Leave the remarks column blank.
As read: 3,46
